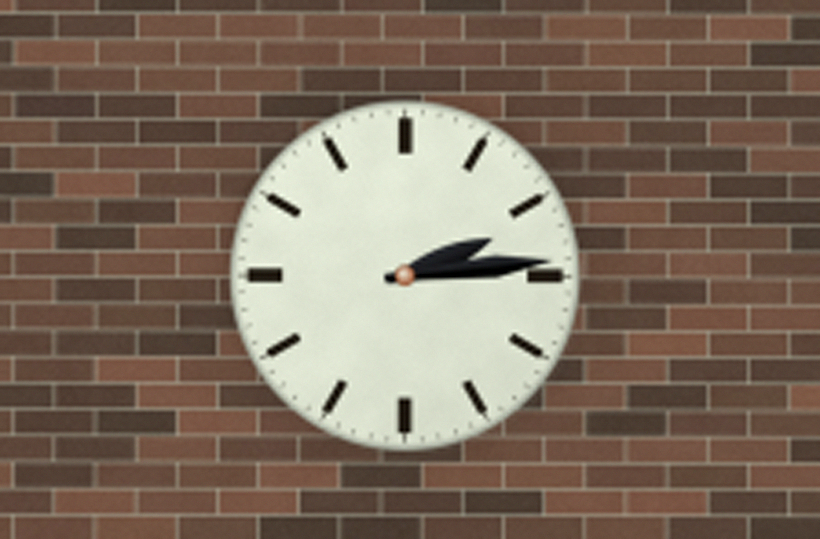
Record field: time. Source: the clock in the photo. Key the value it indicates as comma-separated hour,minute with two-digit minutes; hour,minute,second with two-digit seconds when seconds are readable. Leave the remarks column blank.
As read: 2,14
